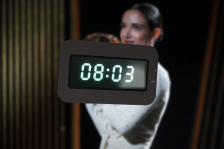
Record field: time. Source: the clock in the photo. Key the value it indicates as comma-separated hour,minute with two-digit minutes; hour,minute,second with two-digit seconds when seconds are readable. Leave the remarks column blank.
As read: 8,03
